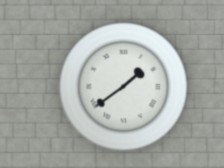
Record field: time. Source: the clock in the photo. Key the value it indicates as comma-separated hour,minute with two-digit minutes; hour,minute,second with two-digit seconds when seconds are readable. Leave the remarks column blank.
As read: 1,39
